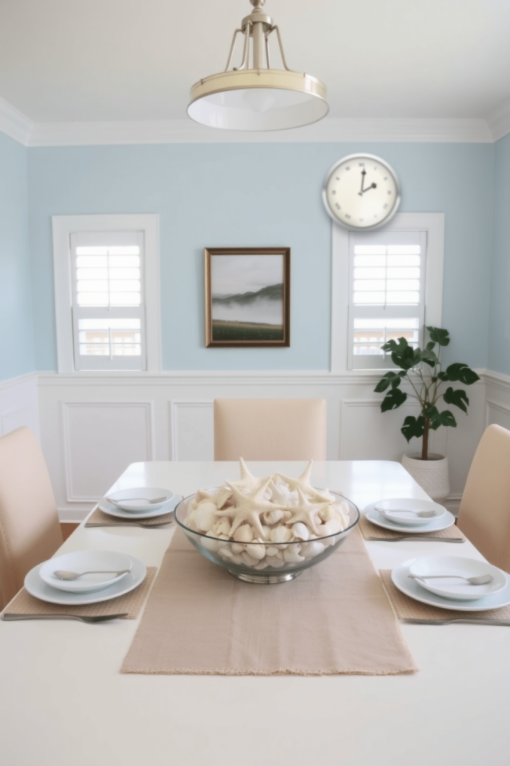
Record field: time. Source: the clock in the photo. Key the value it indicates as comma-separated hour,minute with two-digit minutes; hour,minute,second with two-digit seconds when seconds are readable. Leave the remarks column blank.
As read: 2,01
